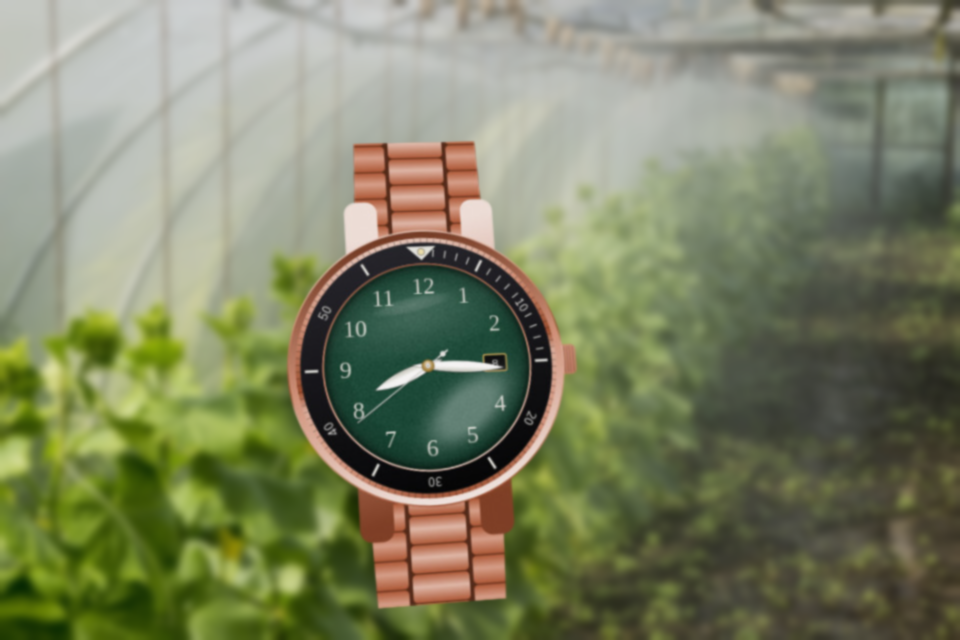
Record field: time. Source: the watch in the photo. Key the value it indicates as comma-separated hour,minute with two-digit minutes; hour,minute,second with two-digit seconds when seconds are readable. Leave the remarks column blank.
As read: 8,15,39
